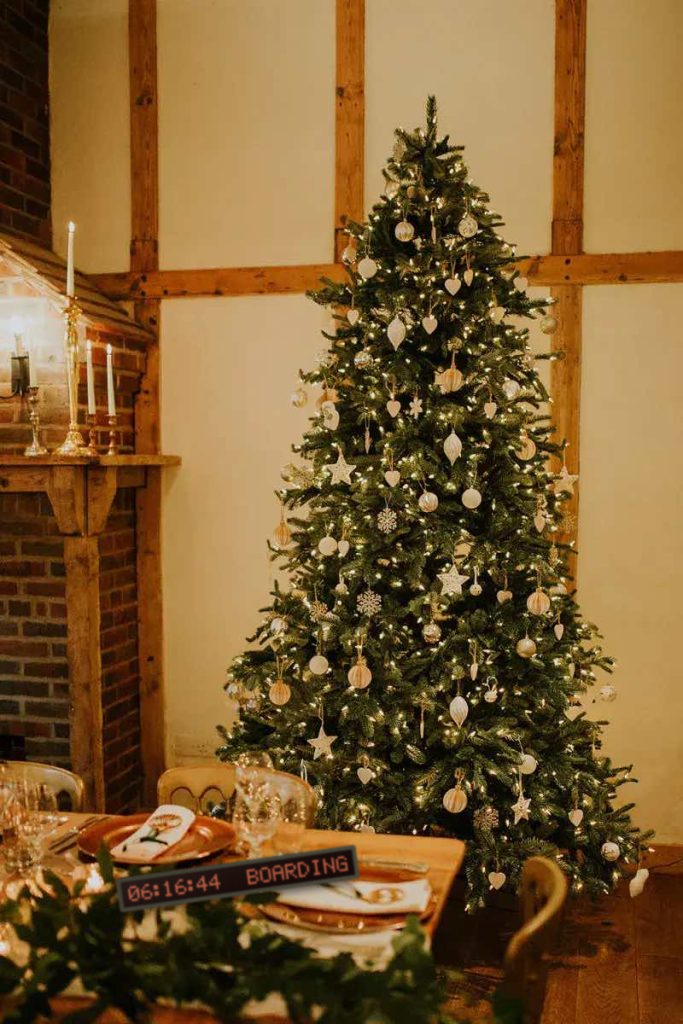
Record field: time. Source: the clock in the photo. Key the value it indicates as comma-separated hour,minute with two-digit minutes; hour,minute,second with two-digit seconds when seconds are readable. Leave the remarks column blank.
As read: 6,16,44
